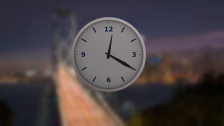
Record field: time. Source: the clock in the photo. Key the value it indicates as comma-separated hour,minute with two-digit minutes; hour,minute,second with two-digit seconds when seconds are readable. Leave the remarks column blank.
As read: 12,20
